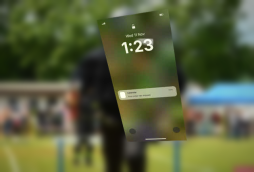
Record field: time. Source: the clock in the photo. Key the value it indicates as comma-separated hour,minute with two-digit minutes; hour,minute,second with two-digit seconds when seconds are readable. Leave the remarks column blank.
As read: 1,23
